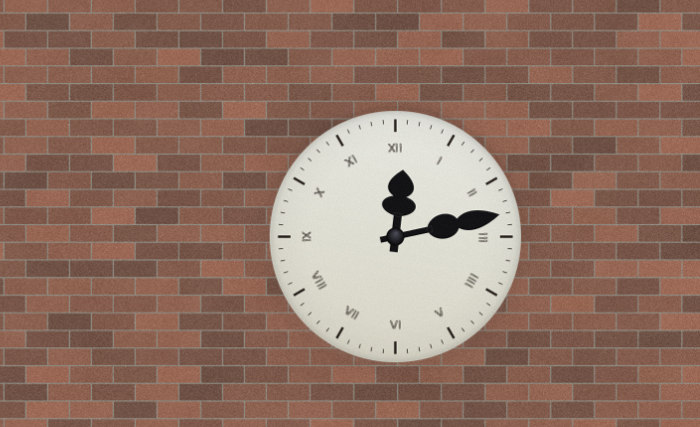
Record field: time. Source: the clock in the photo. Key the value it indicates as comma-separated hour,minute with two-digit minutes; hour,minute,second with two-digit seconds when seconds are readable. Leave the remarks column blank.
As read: 12,13
